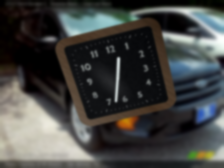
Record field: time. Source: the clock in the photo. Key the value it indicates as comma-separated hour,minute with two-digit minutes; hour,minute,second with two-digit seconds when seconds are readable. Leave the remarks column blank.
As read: 12,33
